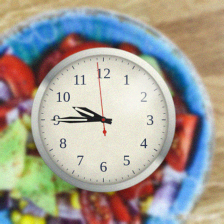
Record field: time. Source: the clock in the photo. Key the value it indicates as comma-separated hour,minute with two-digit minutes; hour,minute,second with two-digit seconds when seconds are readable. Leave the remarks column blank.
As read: 9,44,59
